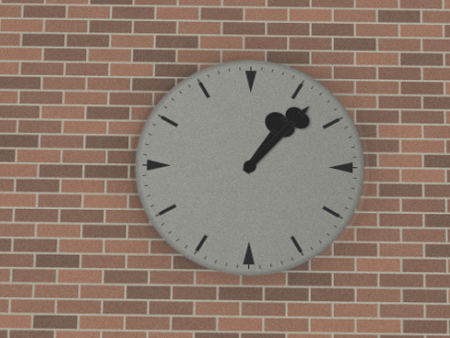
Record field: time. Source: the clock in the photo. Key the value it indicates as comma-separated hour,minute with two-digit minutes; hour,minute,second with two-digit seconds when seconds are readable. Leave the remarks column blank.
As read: 1,07
